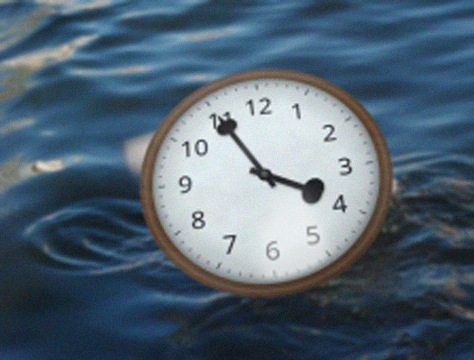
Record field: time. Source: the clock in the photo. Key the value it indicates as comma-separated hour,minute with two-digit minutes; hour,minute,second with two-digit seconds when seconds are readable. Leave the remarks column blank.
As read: 3,55
